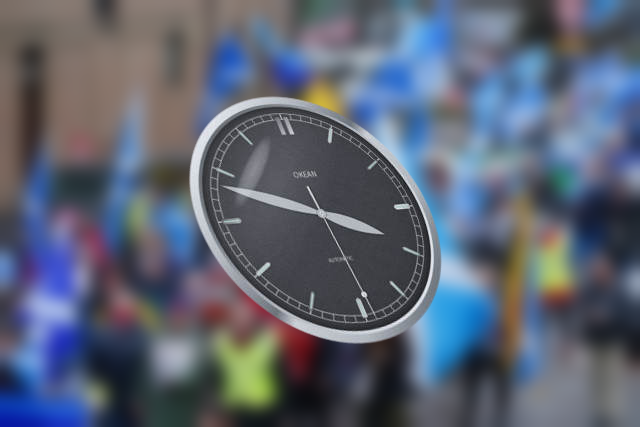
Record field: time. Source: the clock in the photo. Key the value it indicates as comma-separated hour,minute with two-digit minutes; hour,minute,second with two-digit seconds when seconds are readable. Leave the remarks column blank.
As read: 3,48,29
